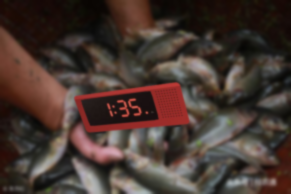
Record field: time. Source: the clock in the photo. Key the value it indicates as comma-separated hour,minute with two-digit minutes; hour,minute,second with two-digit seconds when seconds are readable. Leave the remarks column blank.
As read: 1,35
